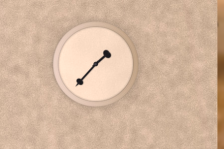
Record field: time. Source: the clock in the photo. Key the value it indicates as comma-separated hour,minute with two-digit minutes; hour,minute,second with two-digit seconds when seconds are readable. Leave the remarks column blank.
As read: 1,37
